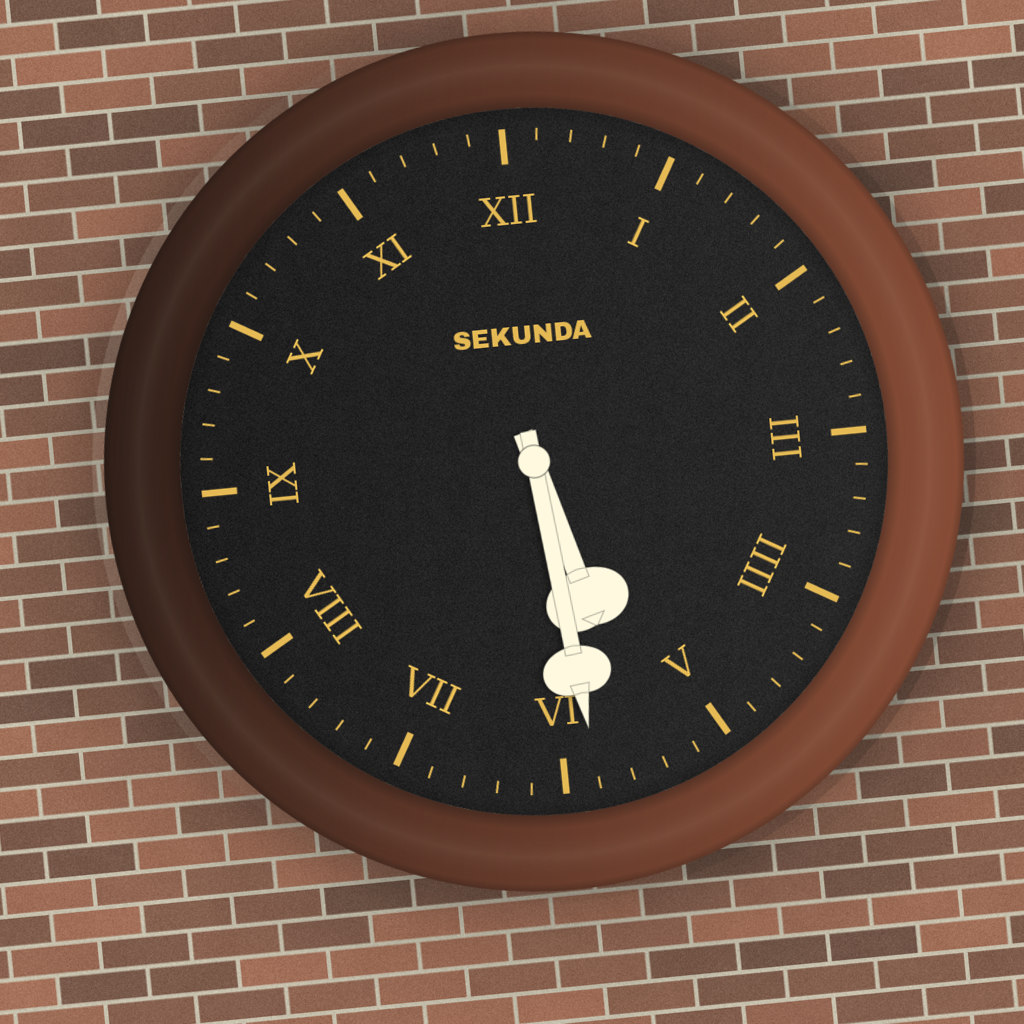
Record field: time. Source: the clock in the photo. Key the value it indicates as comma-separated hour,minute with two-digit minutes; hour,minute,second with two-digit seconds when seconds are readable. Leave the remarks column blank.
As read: 5,29
